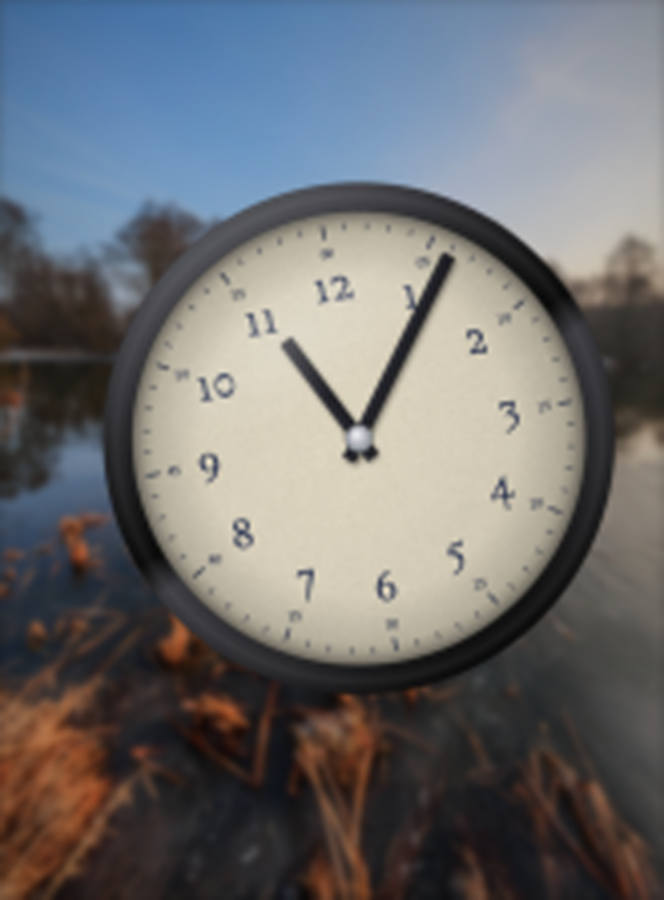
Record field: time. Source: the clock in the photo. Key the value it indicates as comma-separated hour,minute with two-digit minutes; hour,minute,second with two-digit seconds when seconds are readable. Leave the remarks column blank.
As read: 11,06
